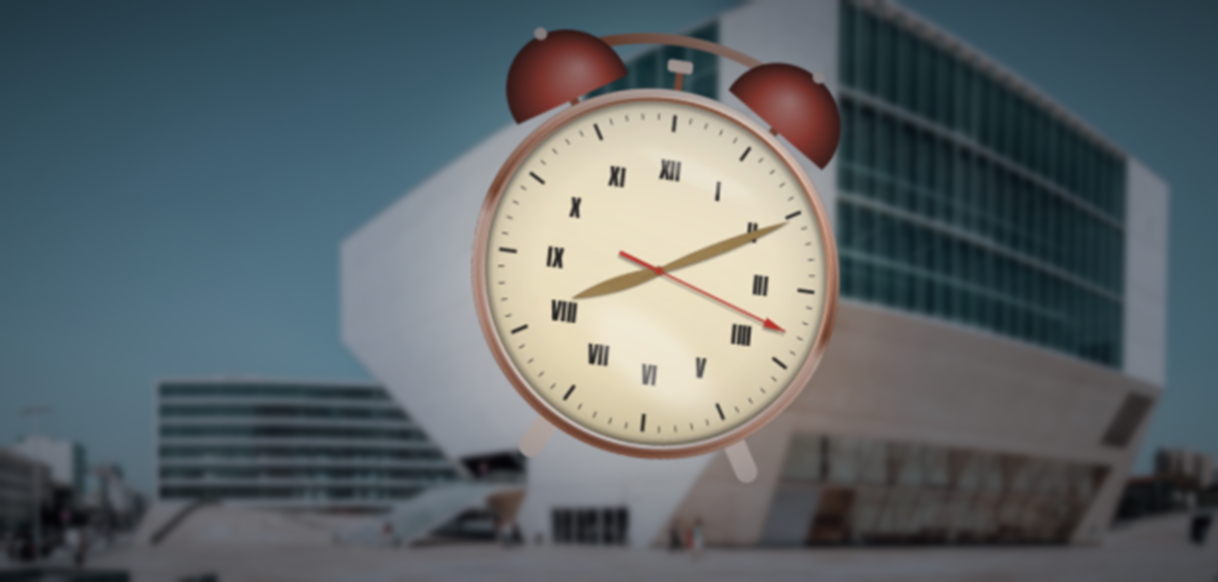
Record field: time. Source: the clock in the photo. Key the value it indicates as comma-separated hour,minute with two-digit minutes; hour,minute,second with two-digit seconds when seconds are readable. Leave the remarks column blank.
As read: 8,10,18
